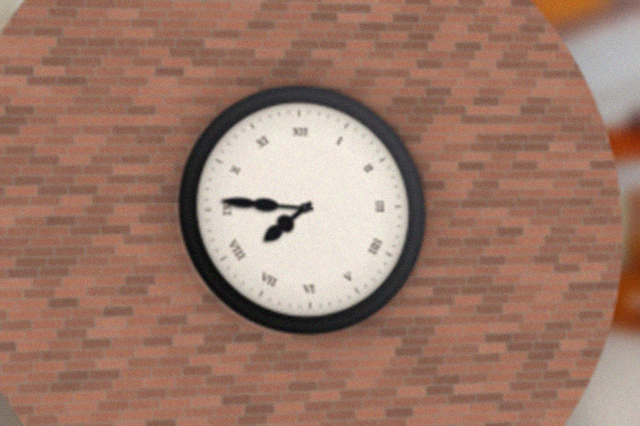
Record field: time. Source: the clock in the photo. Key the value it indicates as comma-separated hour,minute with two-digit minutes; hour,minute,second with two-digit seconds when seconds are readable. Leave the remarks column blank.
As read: 7,46
